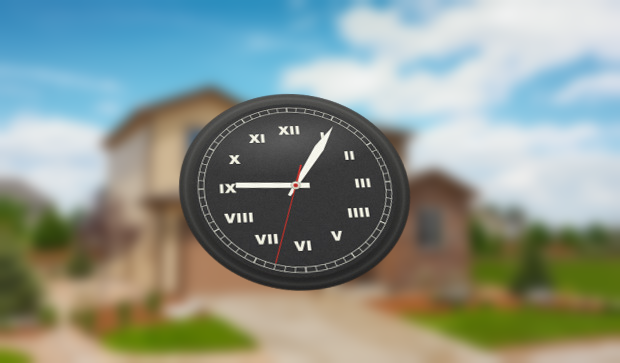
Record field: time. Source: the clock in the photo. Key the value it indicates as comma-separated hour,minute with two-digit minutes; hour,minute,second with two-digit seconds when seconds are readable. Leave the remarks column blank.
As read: 9,05,33
